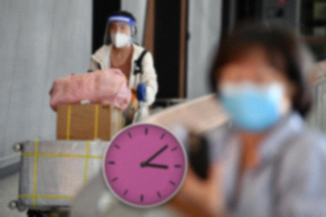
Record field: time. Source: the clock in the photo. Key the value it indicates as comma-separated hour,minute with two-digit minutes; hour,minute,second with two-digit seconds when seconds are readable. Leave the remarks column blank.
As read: 3,08
